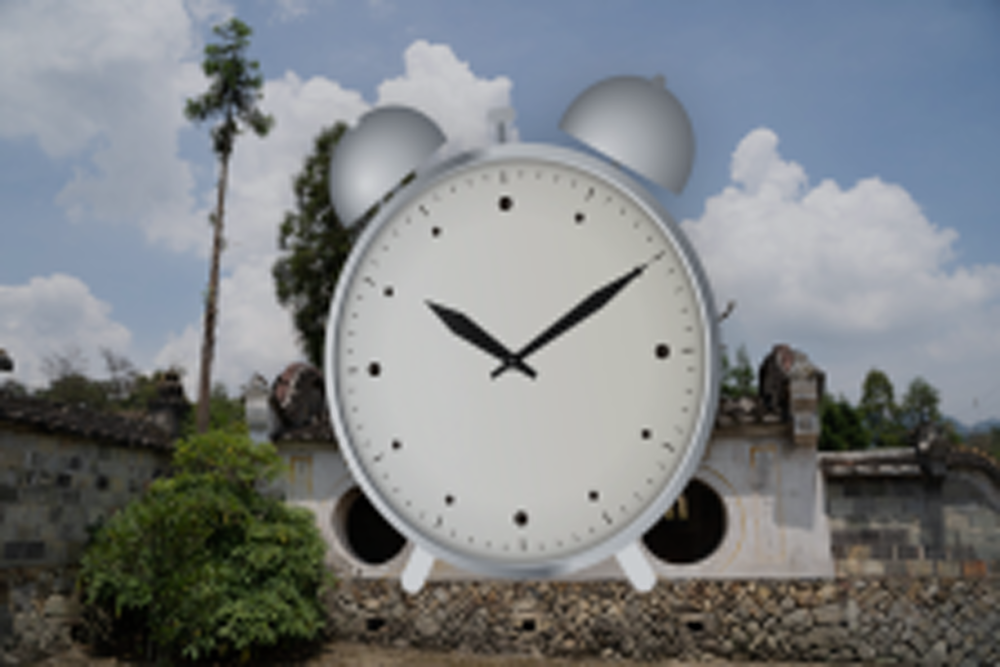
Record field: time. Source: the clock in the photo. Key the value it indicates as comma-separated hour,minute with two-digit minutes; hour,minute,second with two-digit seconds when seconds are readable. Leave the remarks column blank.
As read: 10,10
